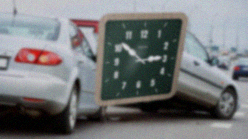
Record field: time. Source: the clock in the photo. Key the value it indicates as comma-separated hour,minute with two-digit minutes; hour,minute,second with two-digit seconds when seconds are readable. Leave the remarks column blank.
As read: 2,52
